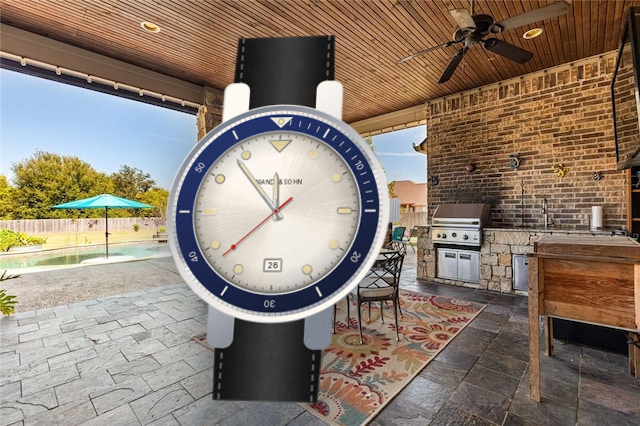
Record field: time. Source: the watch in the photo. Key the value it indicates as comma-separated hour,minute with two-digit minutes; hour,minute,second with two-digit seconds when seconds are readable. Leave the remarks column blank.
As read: 11,53,38
